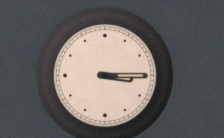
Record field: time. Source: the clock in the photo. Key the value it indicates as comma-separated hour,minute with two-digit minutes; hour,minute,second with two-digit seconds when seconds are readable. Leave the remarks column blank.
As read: 3,15
